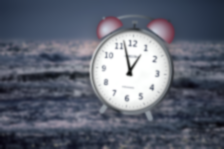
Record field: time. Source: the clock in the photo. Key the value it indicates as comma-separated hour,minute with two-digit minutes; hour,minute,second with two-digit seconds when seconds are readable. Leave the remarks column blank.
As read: 12,57
